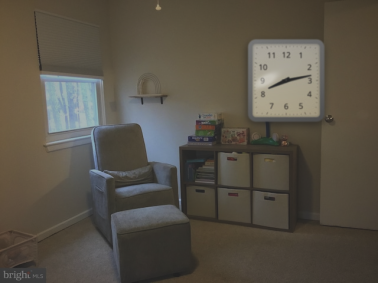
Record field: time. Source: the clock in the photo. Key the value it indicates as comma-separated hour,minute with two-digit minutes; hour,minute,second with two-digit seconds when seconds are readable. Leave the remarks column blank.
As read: 8,13
